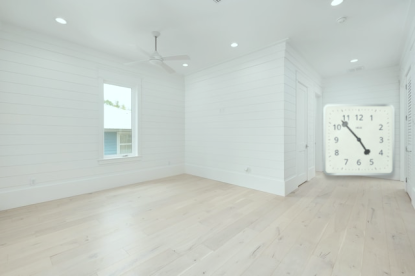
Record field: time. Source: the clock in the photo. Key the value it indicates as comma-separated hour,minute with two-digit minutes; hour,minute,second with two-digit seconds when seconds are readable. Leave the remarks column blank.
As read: 4,53
